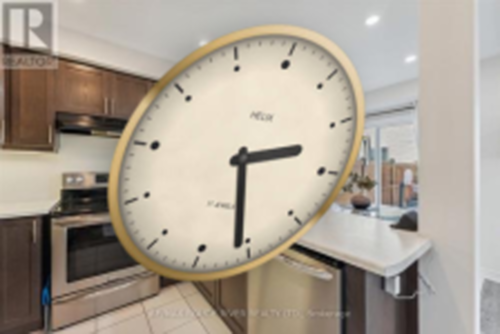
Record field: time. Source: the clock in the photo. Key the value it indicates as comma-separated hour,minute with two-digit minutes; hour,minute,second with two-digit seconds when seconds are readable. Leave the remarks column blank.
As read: 2,26
